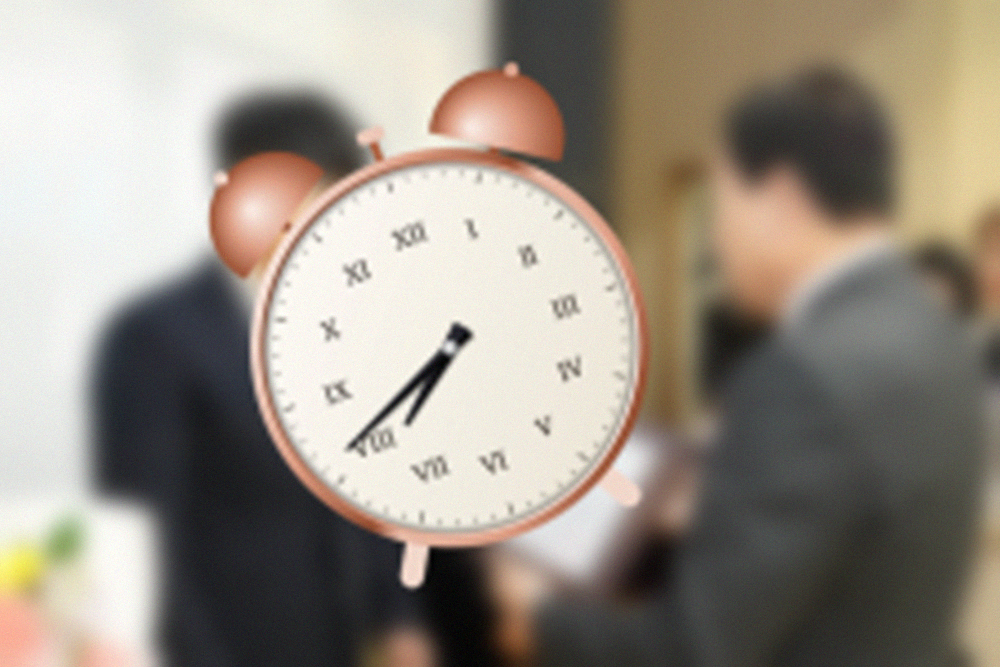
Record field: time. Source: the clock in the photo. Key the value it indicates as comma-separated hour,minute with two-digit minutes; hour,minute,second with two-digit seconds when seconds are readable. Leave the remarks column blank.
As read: 7,41
